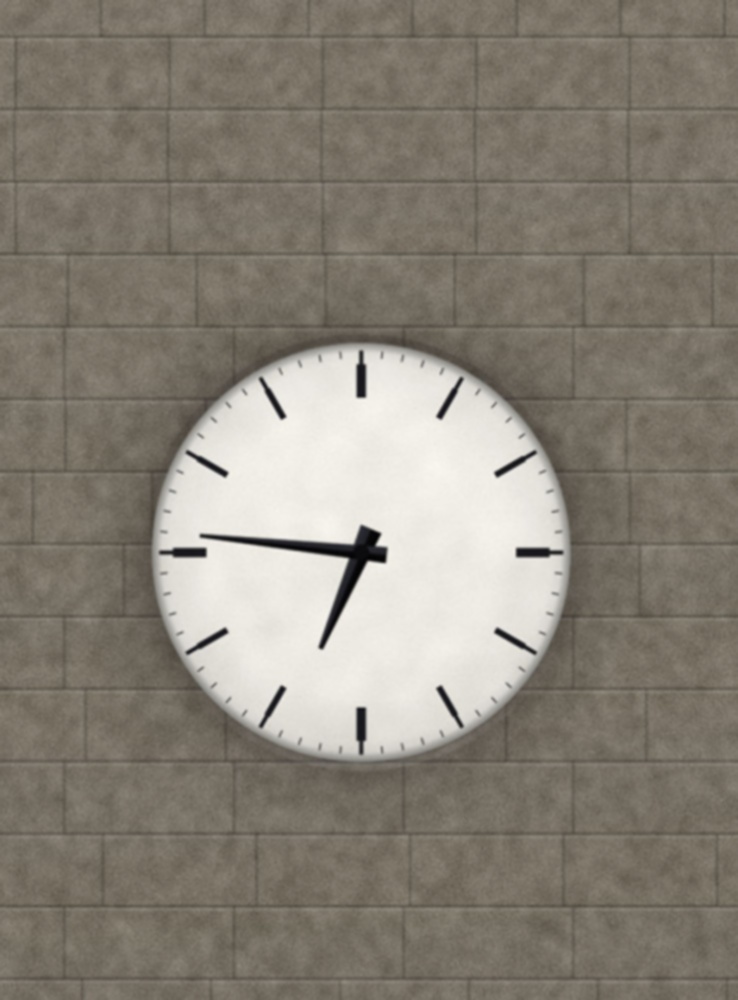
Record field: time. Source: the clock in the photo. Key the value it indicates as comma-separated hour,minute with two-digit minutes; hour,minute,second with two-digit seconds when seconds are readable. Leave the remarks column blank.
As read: 6,46
